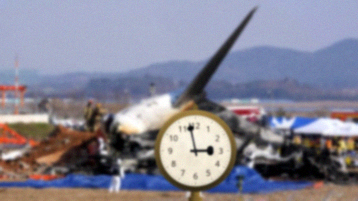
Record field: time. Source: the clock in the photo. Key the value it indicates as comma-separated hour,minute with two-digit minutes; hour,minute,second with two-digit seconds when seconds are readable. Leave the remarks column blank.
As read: 2,58
